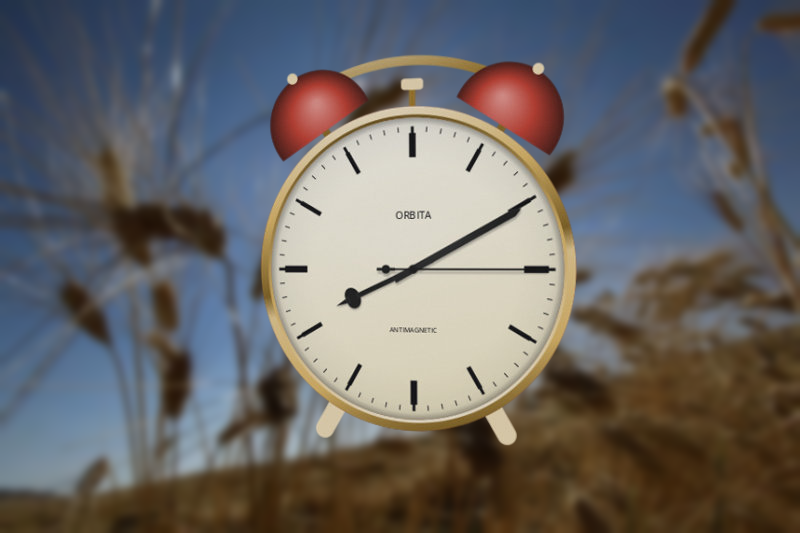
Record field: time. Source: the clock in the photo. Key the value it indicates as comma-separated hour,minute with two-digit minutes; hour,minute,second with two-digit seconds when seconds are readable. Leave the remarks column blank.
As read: 8,10,15
